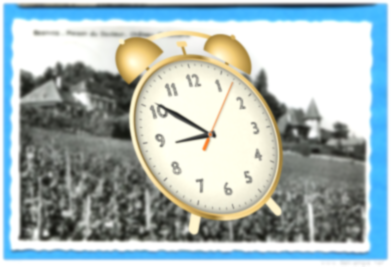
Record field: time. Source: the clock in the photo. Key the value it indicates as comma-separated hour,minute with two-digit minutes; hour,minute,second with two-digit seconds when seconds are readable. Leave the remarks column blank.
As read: 8,51,07
